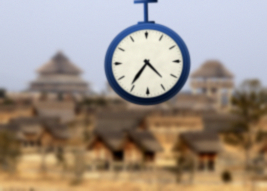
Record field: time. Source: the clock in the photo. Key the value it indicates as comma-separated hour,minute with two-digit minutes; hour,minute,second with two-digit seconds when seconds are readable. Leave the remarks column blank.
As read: 4,36
